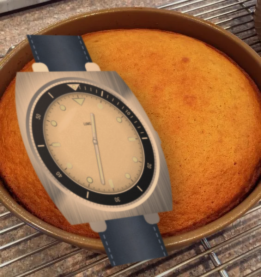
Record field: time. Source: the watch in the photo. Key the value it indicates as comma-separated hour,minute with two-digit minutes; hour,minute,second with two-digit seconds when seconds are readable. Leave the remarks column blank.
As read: 12,32
